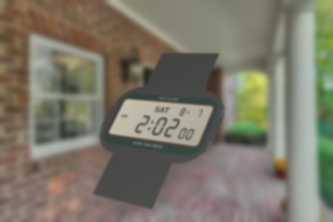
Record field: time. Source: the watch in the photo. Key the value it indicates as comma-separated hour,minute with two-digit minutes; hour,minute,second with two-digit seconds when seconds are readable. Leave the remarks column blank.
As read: 2,02
